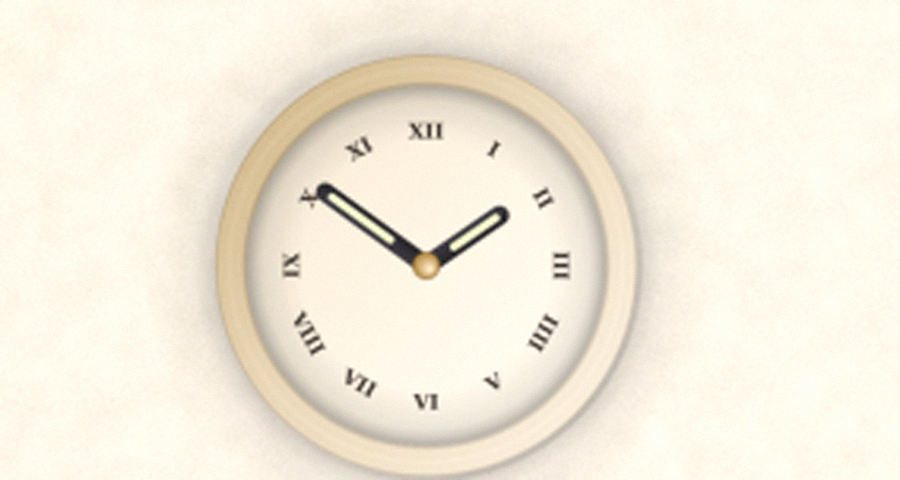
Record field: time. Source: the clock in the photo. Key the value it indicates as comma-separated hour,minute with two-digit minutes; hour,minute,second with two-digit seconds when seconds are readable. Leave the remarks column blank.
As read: 1,51
